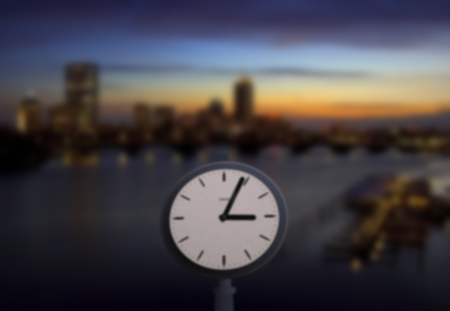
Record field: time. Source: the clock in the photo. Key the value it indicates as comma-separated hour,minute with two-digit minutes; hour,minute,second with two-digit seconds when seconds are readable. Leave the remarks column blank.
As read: 3,04
